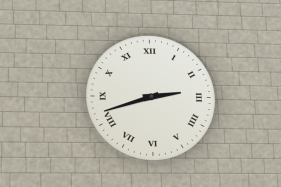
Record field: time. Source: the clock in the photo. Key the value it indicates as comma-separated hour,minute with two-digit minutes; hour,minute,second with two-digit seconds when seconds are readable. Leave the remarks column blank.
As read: 2,42
